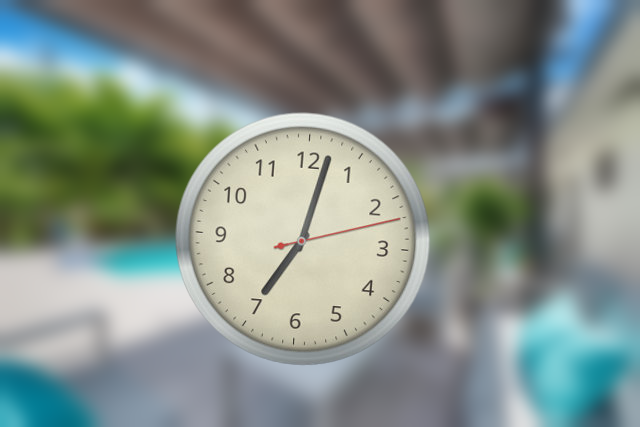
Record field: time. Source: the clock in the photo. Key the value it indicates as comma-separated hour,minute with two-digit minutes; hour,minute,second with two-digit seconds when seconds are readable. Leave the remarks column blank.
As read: 7,02,12
